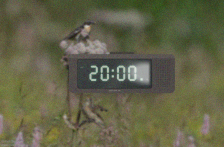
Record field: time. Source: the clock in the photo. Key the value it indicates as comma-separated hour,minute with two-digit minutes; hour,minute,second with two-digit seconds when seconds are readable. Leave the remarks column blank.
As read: 20,00
